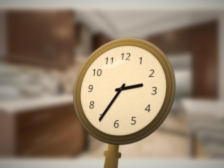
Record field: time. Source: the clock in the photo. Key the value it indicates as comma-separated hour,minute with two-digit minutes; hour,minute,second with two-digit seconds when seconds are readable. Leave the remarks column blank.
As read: 2,35
